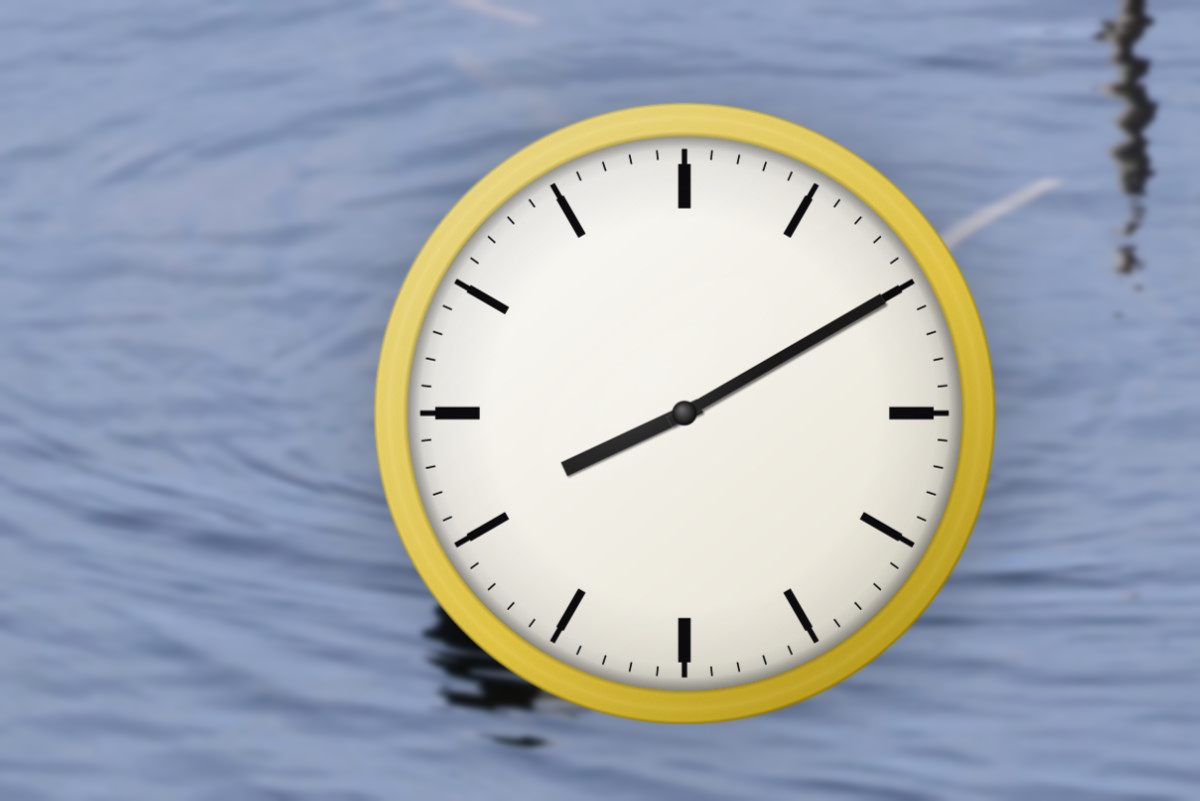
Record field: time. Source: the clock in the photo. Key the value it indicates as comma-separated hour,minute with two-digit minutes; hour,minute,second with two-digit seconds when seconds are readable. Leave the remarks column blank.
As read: 8,10
